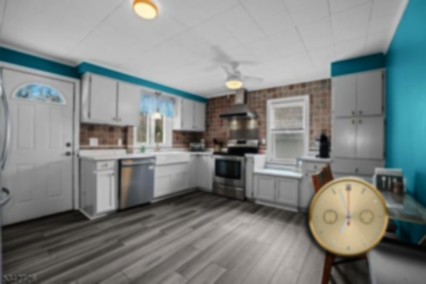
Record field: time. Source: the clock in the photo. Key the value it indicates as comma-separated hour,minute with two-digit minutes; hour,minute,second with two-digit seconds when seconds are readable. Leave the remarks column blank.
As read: 6,57
